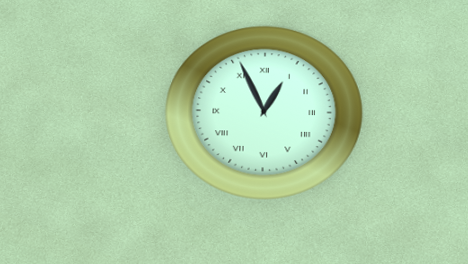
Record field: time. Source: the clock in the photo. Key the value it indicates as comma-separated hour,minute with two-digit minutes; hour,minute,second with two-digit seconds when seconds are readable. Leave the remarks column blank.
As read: 12,56
